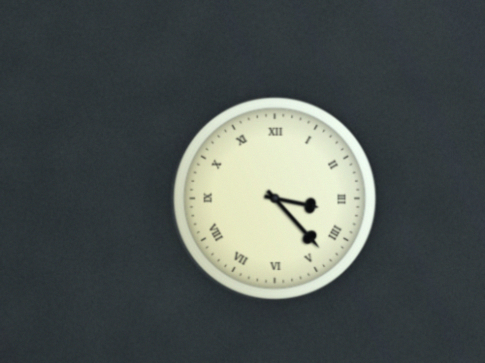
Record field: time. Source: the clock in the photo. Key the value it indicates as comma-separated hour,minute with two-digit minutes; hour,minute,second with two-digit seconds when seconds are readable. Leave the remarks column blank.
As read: 3,23
